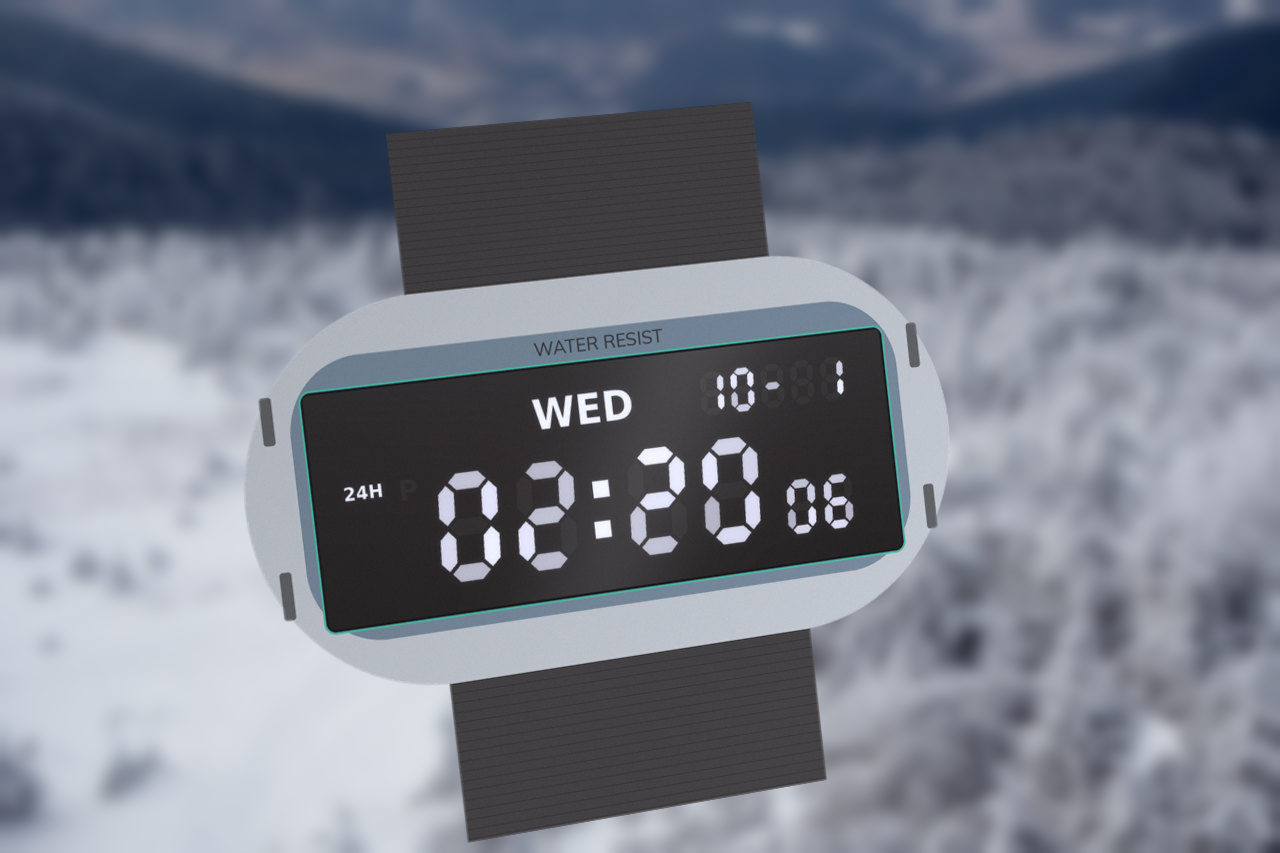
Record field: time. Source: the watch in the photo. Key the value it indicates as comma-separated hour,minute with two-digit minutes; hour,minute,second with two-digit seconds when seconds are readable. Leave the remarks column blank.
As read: 2,20,06
